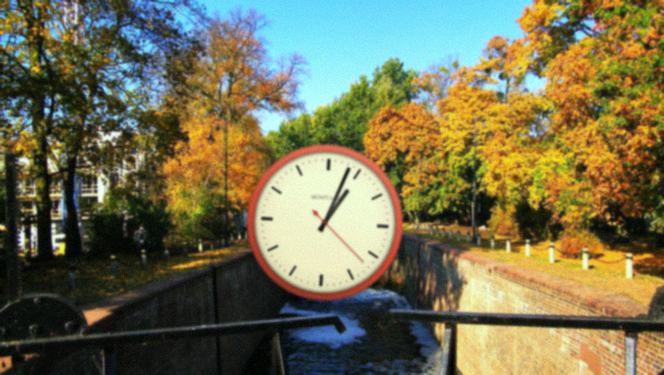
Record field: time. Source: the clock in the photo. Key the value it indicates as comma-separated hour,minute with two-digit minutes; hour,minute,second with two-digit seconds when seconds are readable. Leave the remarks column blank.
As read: 1,03,22
